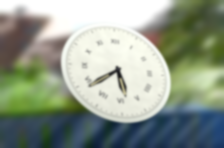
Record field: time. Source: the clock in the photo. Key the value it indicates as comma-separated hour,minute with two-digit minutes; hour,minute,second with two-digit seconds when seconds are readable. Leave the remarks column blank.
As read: 5,39
